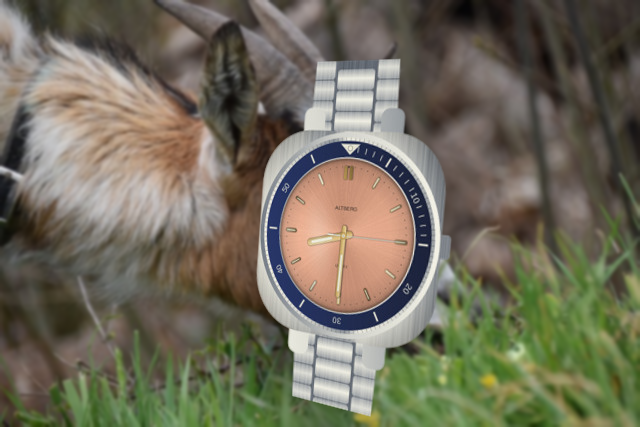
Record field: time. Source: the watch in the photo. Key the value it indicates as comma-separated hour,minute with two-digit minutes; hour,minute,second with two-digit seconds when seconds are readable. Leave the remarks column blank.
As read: 8,30,15
